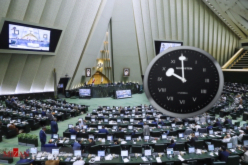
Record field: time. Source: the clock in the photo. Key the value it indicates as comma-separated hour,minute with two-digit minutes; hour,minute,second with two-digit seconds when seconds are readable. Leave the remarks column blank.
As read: 9,59
